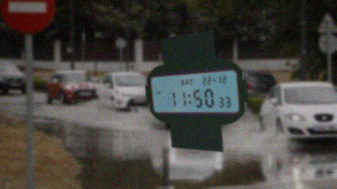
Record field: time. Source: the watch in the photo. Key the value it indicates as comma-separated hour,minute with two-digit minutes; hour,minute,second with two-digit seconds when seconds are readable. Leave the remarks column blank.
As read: 11,50
